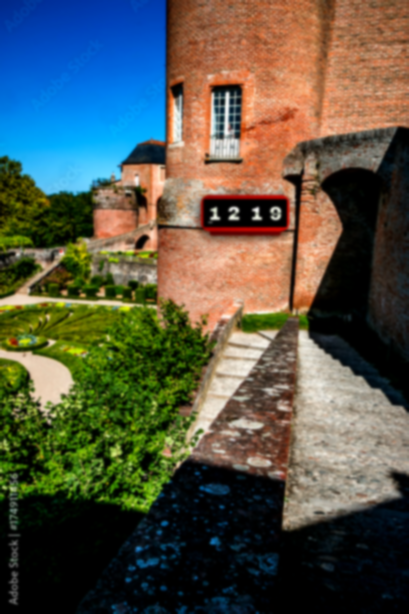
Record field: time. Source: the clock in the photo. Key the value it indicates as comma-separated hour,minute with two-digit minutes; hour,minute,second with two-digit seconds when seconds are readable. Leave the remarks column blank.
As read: 12,19
